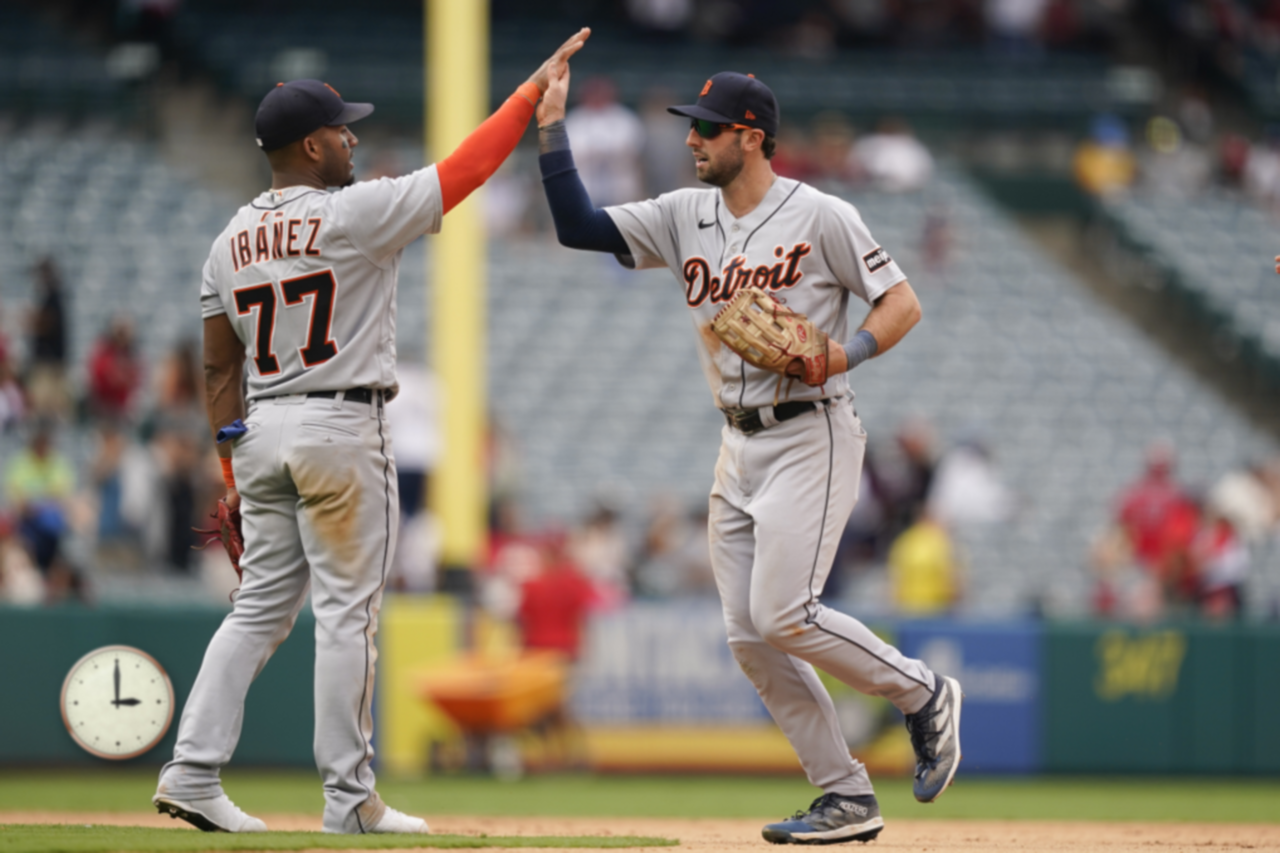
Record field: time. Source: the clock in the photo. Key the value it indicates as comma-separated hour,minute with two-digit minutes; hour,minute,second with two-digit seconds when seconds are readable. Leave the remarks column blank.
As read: 3,00
